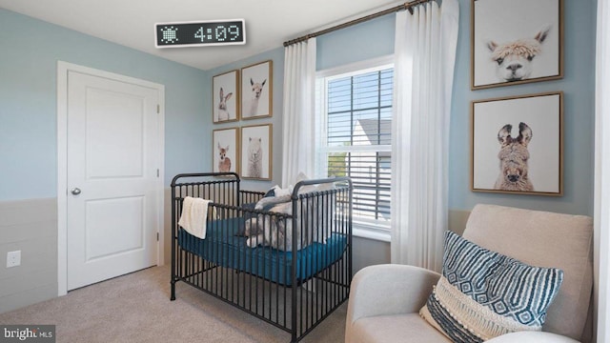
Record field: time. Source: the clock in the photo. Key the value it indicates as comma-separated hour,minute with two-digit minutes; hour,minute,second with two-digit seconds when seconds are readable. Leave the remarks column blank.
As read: 4,09
